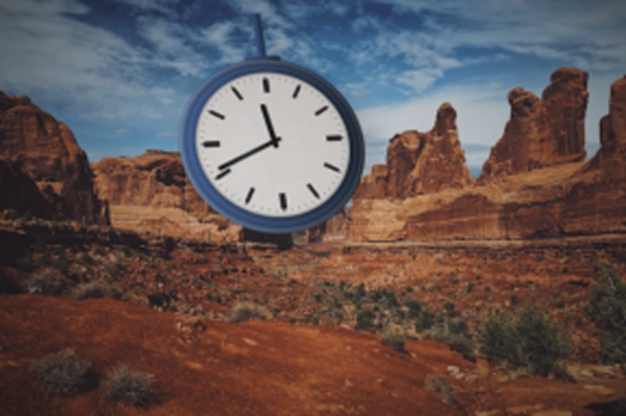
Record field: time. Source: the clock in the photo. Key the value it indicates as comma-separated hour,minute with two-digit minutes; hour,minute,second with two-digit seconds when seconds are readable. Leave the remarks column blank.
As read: 11,41
